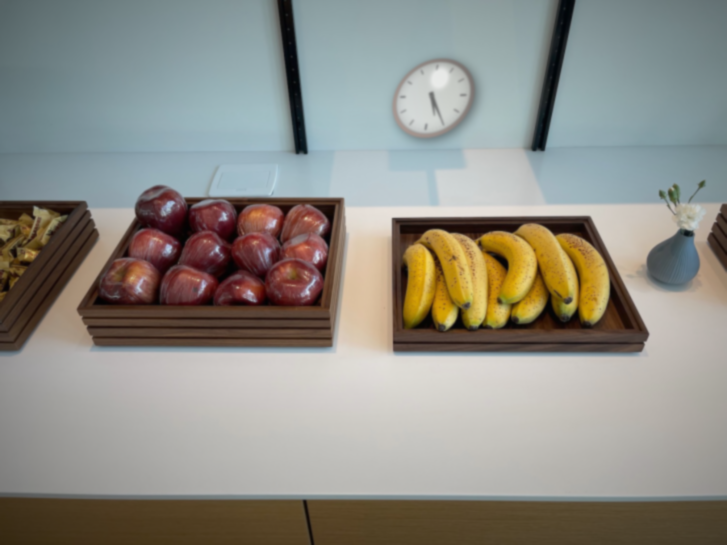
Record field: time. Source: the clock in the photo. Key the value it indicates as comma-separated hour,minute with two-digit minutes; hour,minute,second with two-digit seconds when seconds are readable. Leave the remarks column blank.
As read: 5,25
